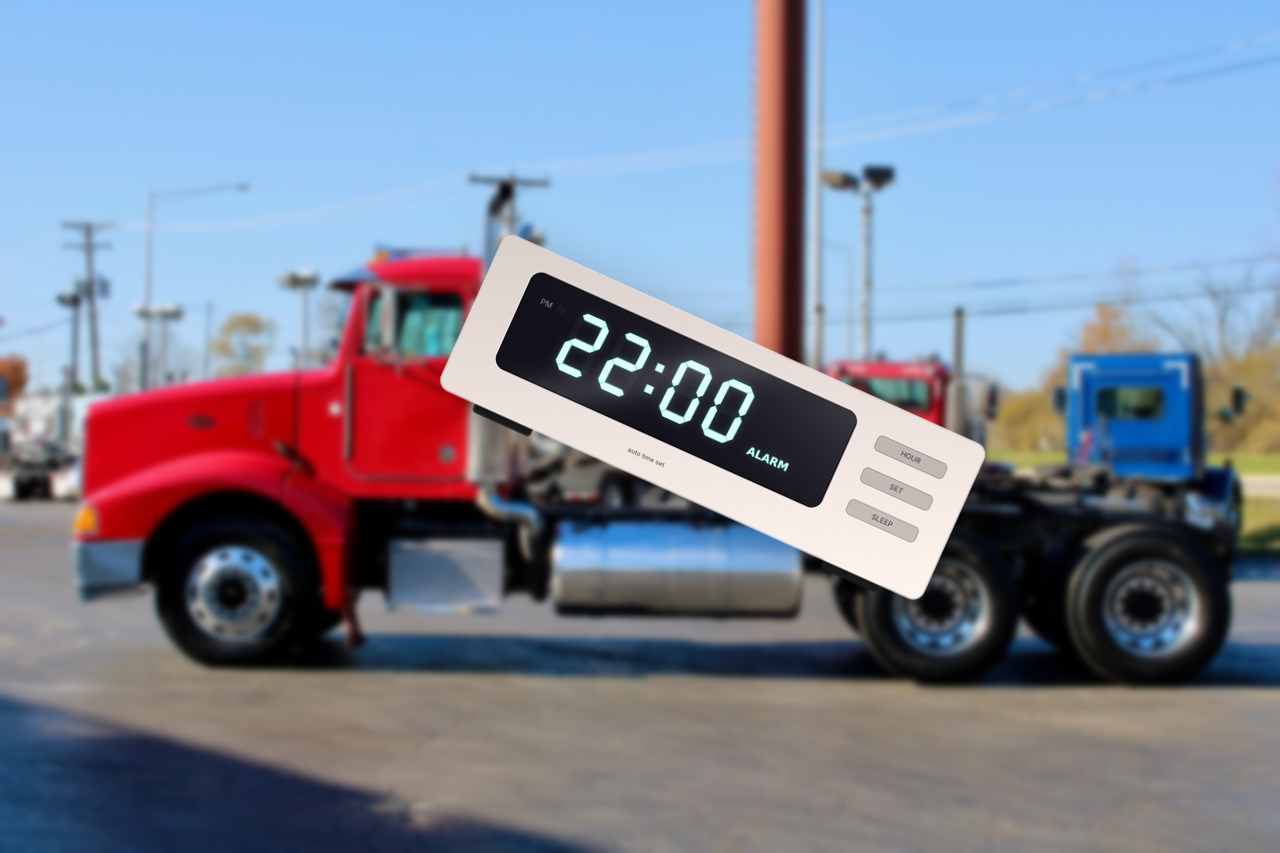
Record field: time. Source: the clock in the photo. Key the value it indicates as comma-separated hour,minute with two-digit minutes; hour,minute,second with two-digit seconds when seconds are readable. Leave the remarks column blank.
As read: 22,00
